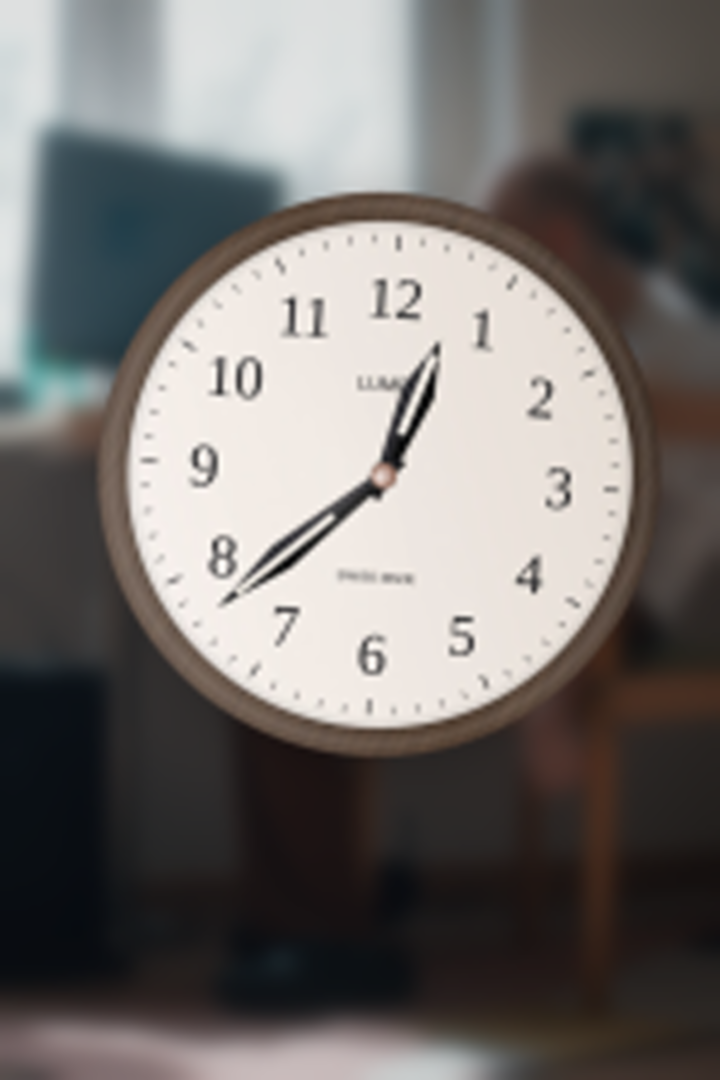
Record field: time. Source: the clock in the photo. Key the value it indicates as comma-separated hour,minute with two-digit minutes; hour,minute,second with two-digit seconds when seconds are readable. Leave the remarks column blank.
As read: 12,38
